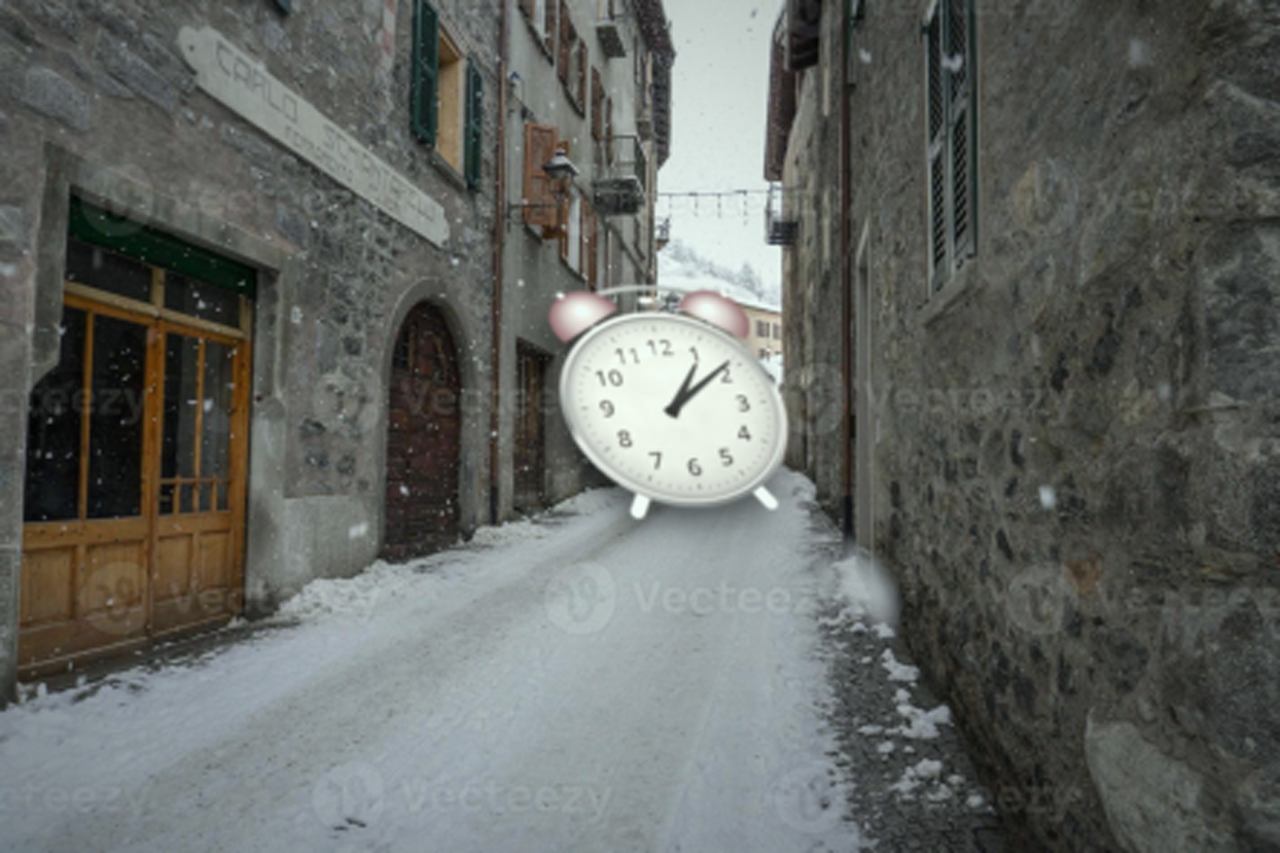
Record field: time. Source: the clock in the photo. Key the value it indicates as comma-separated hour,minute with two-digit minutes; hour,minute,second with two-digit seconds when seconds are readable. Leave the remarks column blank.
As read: 1,09
